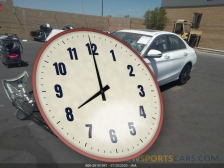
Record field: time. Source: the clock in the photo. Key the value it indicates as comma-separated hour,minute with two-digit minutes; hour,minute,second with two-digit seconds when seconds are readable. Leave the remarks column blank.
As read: 8,00
